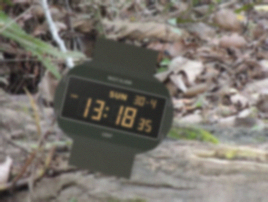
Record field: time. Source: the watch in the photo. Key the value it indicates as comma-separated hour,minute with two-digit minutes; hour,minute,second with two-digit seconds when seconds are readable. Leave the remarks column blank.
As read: 13,18
